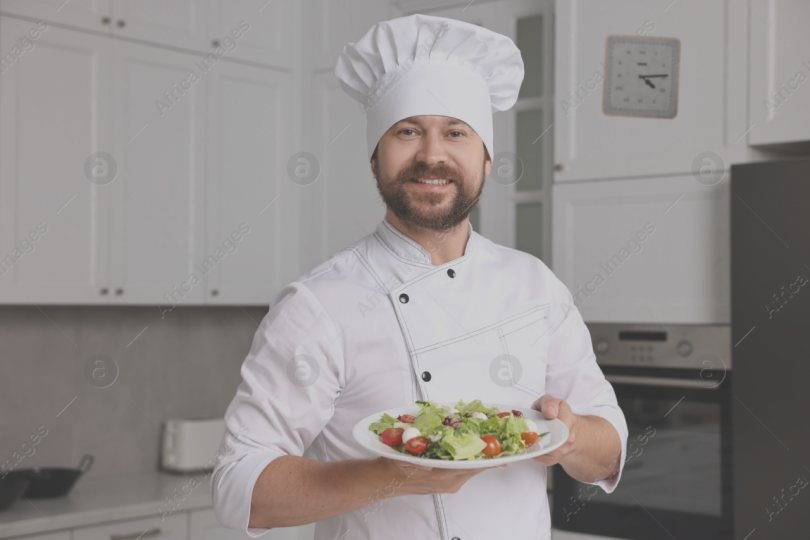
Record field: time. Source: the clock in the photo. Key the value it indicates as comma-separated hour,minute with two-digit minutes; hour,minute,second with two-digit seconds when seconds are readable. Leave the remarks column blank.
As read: 4,14
